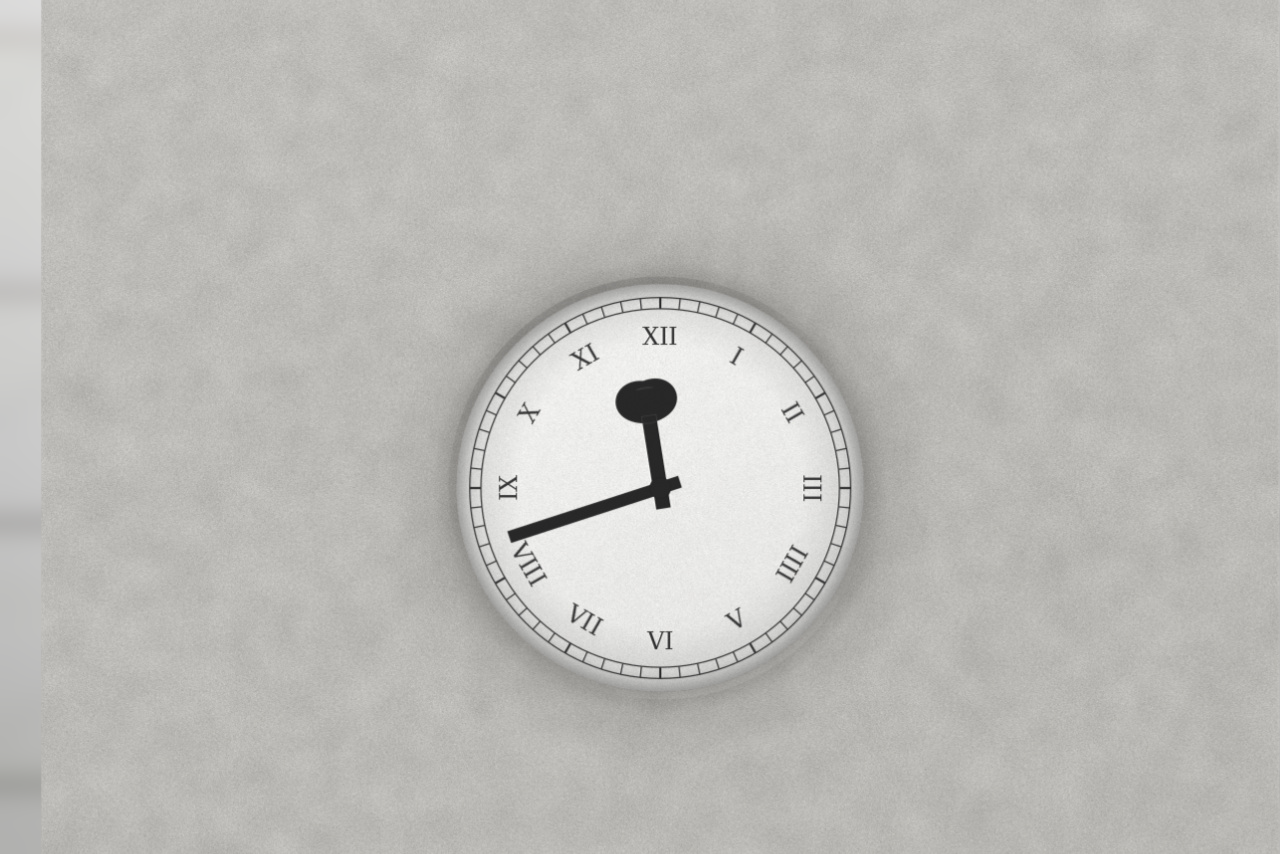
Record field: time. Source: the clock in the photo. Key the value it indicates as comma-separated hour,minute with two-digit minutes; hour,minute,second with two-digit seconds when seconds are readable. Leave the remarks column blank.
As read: 11,42
